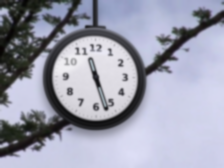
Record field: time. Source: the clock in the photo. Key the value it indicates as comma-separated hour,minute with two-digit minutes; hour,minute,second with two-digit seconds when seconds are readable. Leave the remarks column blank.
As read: 11,27
